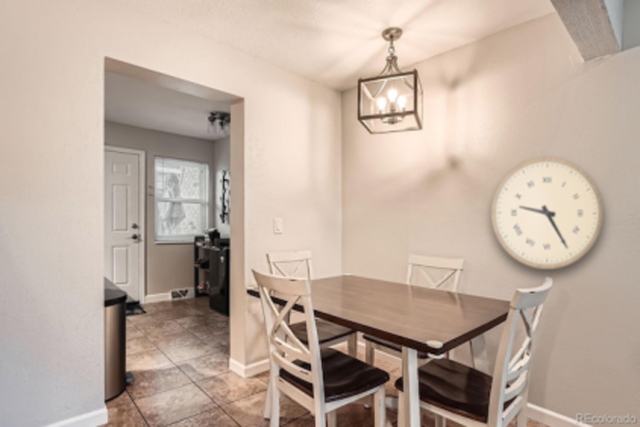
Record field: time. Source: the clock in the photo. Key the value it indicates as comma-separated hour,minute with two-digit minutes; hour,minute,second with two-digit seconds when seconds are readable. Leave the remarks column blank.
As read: 9,25
